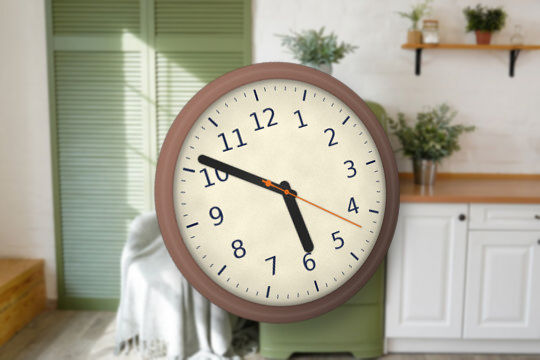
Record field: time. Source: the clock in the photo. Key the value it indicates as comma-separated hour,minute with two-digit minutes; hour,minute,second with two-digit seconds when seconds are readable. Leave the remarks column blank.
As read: 5,51,22
